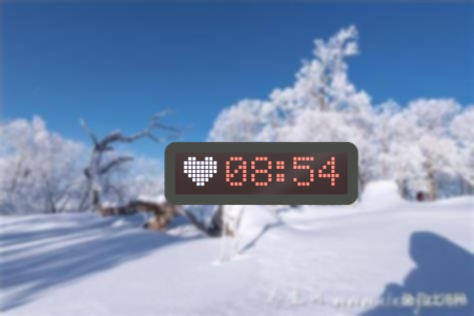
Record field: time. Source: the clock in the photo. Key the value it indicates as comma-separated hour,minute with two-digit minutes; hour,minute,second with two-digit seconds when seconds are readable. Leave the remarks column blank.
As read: 8,54
